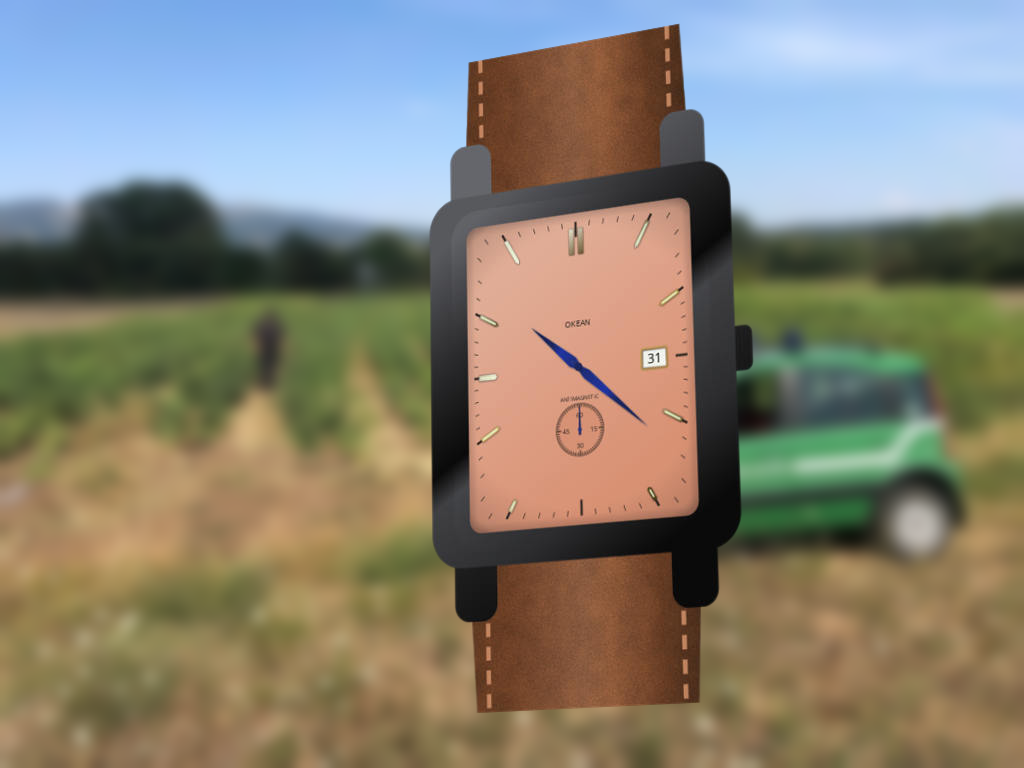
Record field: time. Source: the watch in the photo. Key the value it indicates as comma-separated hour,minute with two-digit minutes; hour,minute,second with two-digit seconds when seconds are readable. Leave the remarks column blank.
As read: 10,22
